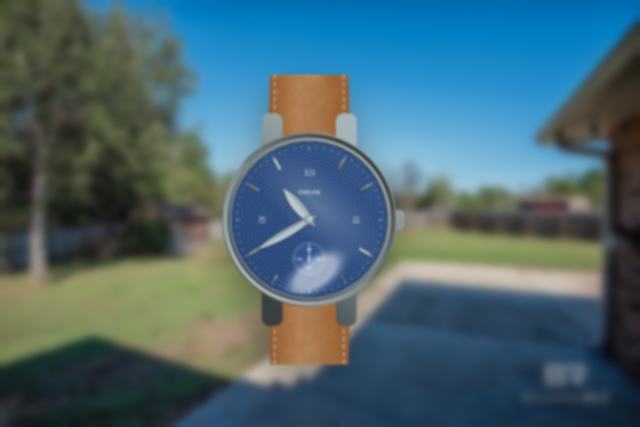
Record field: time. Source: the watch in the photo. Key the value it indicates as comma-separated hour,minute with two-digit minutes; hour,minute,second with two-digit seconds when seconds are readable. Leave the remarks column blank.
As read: 10,40
